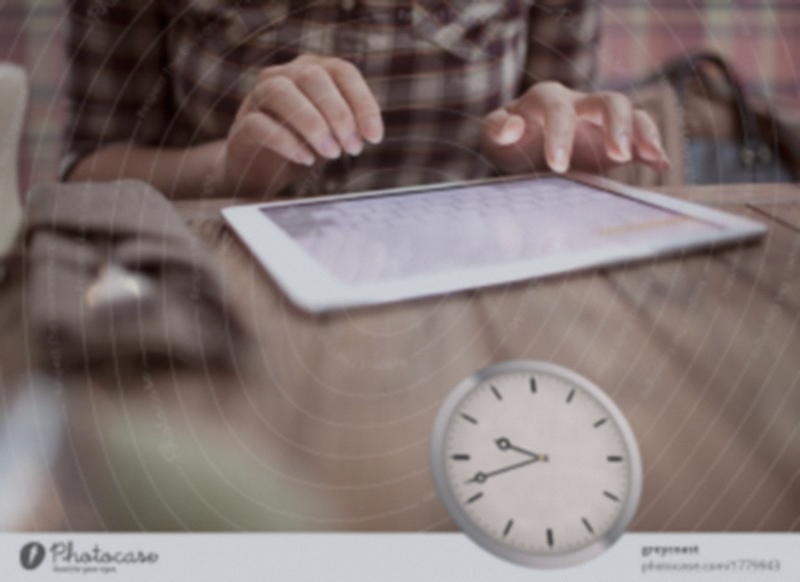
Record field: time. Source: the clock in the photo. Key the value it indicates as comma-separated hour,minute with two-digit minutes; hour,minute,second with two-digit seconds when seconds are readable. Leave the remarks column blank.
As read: 9,42
